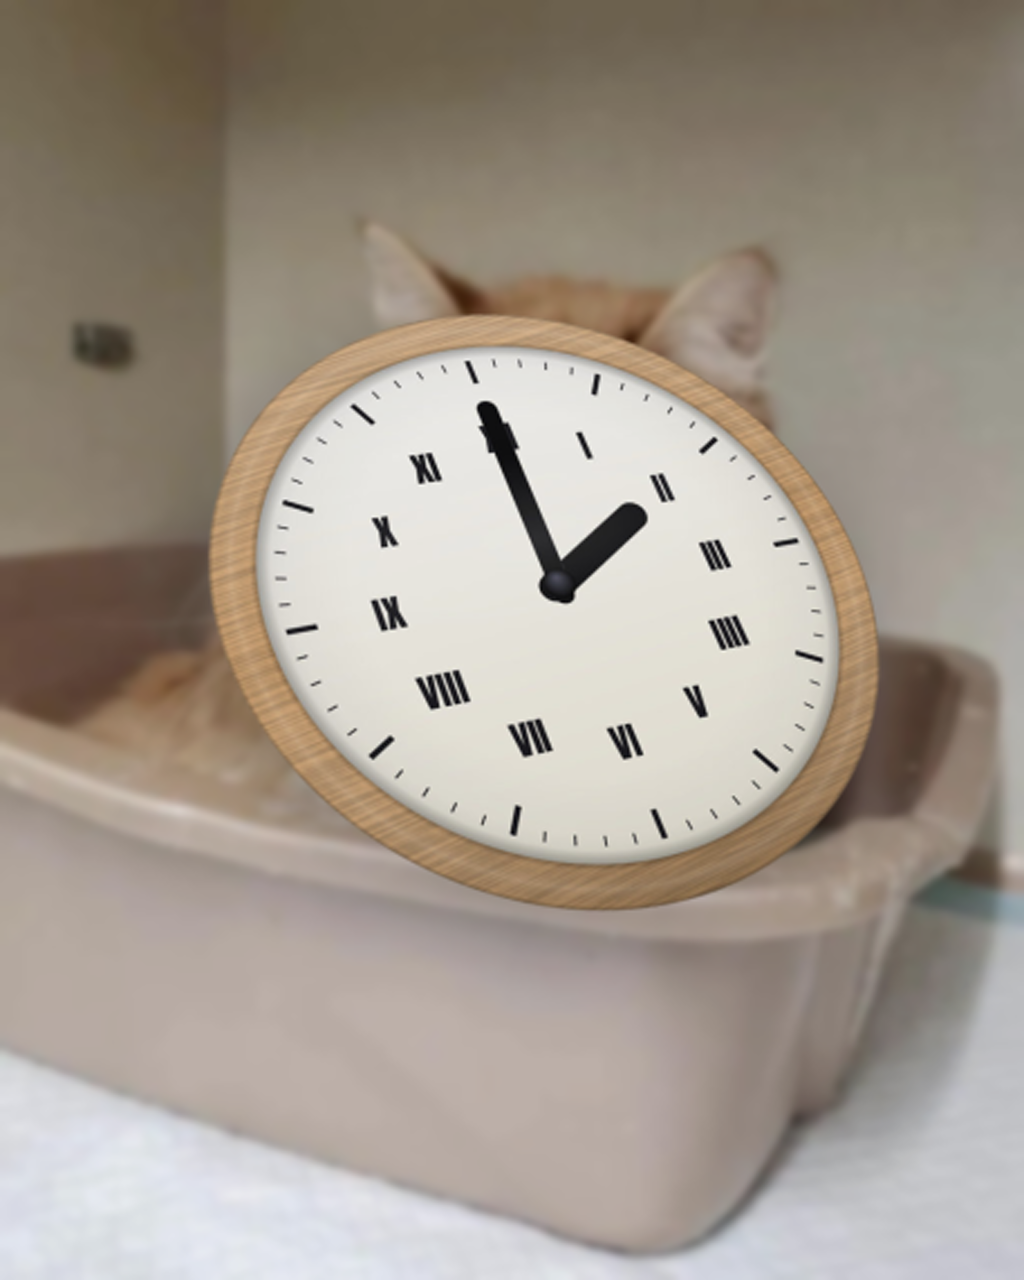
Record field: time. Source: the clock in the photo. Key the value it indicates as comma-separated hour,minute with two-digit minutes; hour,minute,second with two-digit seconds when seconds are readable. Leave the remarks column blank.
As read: 2,00
